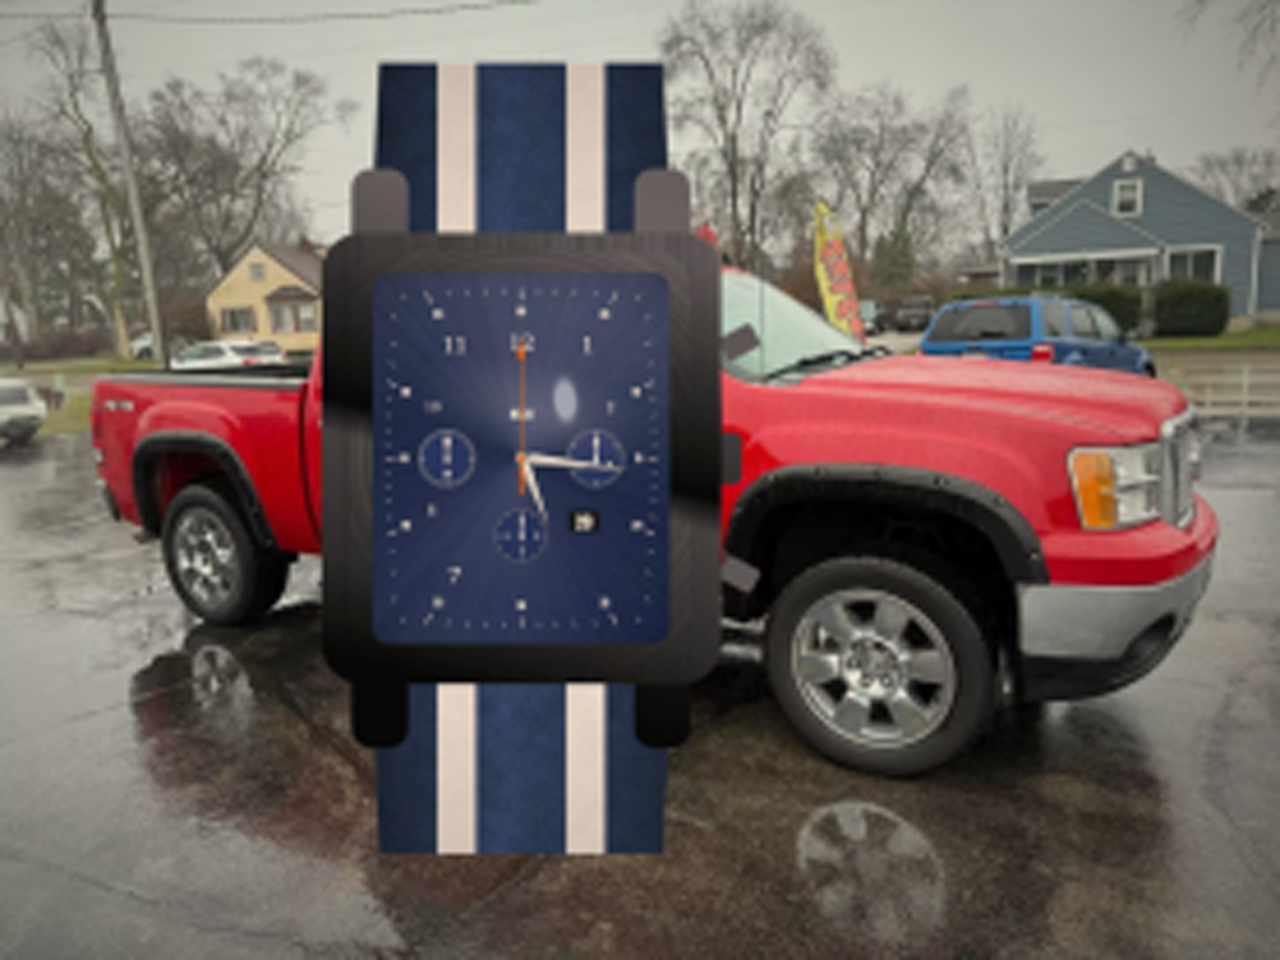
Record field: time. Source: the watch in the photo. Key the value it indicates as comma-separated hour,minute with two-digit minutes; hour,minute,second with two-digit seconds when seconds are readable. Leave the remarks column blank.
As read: 5,16
